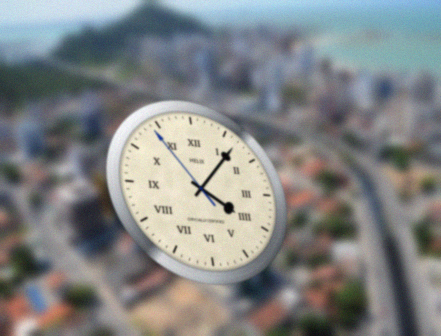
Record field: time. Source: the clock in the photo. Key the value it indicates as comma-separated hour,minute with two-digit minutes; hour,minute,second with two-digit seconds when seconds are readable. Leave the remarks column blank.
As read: 4,06,54
